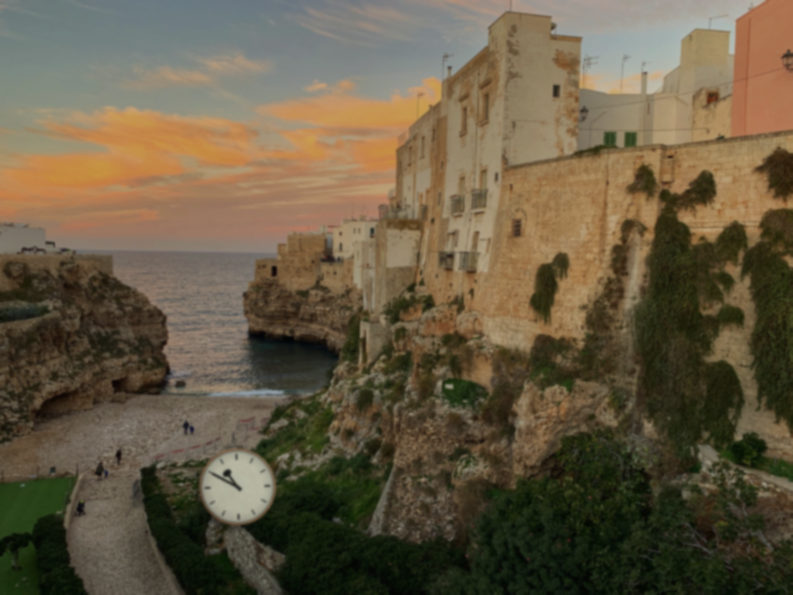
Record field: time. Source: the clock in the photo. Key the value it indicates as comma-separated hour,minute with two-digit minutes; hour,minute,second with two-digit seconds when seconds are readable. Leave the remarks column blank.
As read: 10,50
